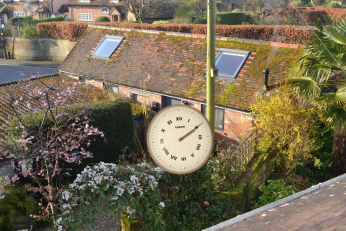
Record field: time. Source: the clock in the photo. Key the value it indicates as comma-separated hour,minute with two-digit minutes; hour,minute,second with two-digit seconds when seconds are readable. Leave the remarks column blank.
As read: 2,10
